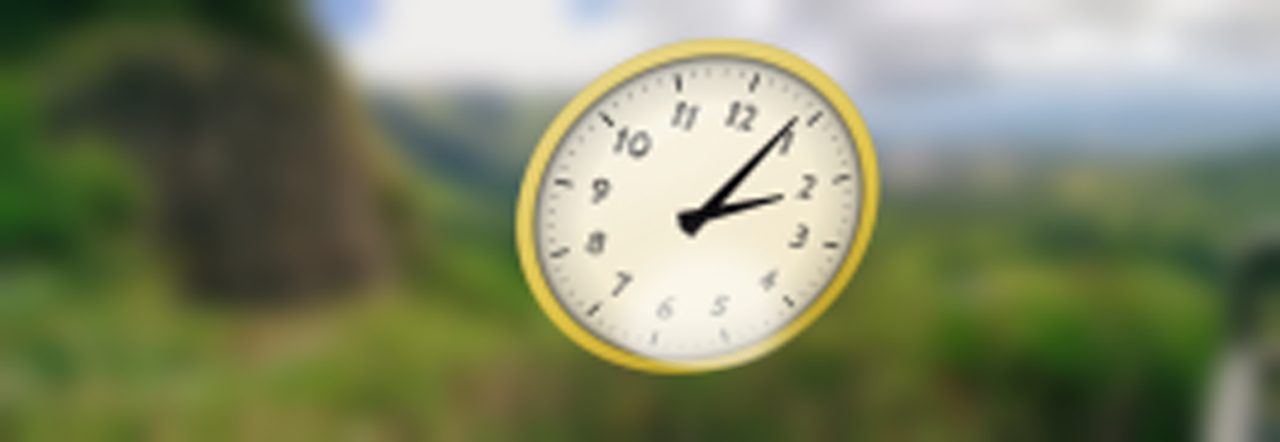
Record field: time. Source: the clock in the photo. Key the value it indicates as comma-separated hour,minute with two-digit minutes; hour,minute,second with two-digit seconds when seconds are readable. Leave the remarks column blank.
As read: 2,04
